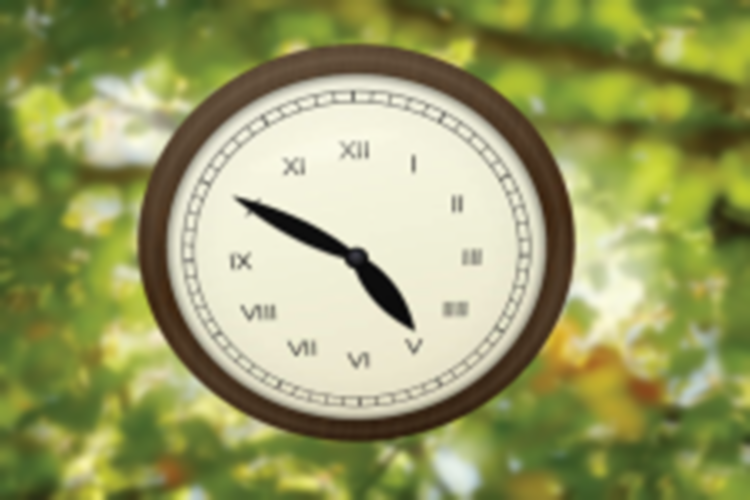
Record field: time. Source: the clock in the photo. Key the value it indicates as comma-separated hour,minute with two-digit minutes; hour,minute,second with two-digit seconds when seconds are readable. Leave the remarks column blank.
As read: 4,50
